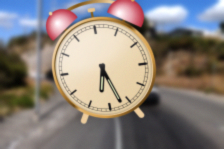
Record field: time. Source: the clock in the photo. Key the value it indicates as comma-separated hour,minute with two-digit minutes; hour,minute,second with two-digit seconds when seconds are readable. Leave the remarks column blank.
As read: 6,27
